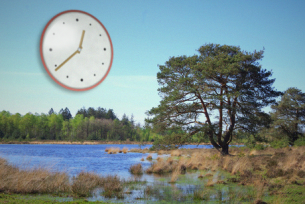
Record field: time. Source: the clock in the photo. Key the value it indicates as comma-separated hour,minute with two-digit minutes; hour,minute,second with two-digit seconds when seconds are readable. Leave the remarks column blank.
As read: 12,39
